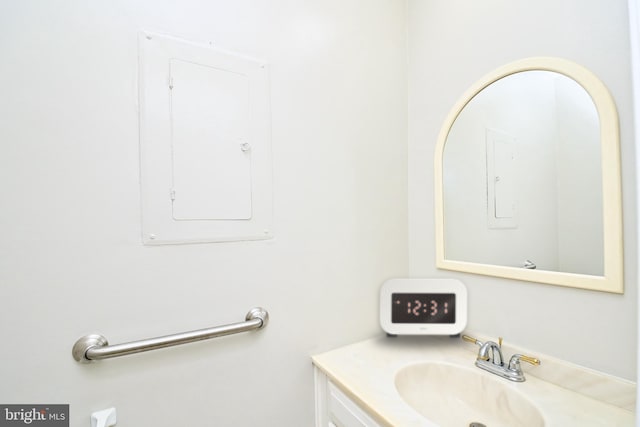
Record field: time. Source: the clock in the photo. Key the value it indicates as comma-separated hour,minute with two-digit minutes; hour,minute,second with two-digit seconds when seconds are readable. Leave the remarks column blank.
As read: 12,31
